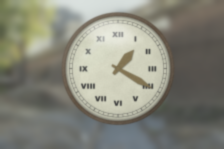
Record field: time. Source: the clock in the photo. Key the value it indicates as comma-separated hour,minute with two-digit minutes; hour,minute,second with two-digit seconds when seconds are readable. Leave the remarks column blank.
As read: 1,20
